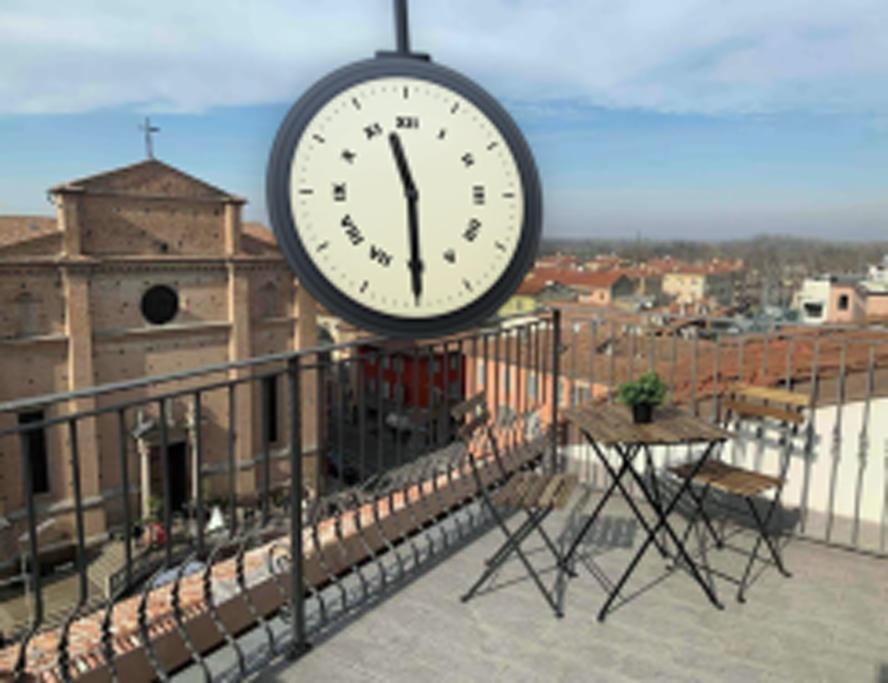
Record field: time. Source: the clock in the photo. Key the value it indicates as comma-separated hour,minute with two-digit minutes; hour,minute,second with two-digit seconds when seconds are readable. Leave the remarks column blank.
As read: 11,30
